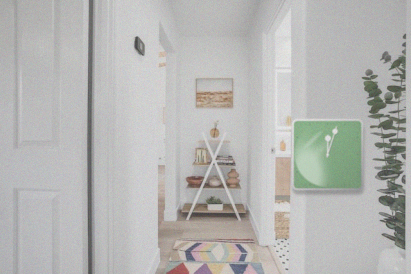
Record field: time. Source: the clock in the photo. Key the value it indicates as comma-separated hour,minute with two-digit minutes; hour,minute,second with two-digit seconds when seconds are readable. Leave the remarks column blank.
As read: 12,03
